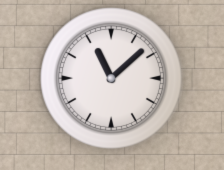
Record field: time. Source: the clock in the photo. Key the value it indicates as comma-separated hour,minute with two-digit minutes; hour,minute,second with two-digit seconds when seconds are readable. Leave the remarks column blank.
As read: 11,08
